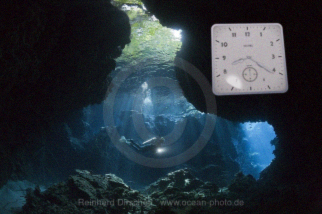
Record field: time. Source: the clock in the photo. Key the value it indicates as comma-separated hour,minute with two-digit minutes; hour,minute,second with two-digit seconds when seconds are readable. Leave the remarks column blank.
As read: 8,21
